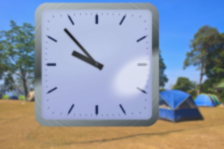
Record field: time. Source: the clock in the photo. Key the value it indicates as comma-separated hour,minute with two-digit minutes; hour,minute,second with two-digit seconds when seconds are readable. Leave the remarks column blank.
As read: 9,53
